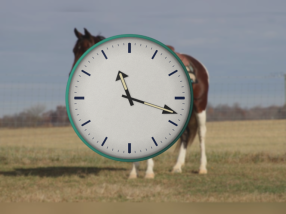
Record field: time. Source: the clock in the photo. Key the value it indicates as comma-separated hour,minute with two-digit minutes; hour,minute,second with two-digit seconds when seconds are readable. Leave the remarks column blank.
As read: 11,18
